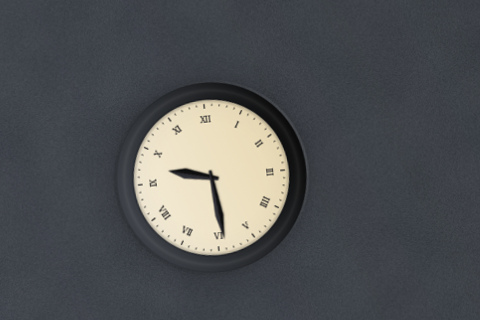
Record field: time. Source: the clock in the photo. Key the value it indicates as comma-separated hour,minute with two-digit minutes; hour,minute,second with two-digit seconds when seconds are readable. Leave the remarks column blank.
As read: 9,29
